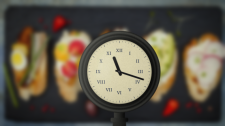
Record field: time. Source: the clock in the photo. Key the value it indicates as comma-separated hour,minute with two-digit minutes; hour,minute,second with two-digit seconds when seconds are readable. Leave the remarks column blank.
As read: 11,18
